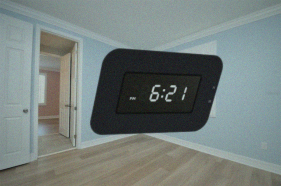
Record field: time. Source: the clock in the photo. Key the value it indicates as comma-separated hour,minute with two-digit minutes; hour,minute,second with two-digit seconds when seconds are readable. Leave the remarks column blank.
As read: 6,21
